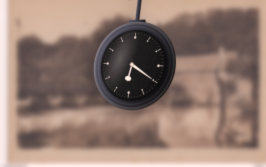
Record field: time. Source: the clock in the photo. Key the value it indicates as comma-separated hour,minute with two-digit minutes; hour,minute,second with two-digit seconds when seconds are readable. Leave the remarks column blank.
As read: 6,20
